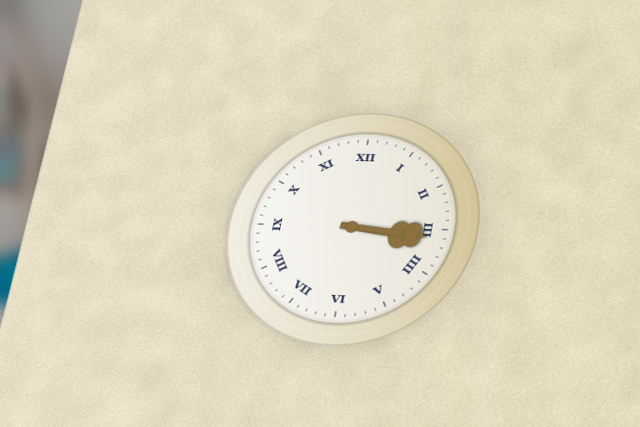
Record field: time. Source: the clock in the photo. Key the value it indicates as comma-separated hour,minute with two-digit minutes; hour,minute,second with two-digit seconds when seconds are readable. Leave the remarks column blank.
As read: 3,16
